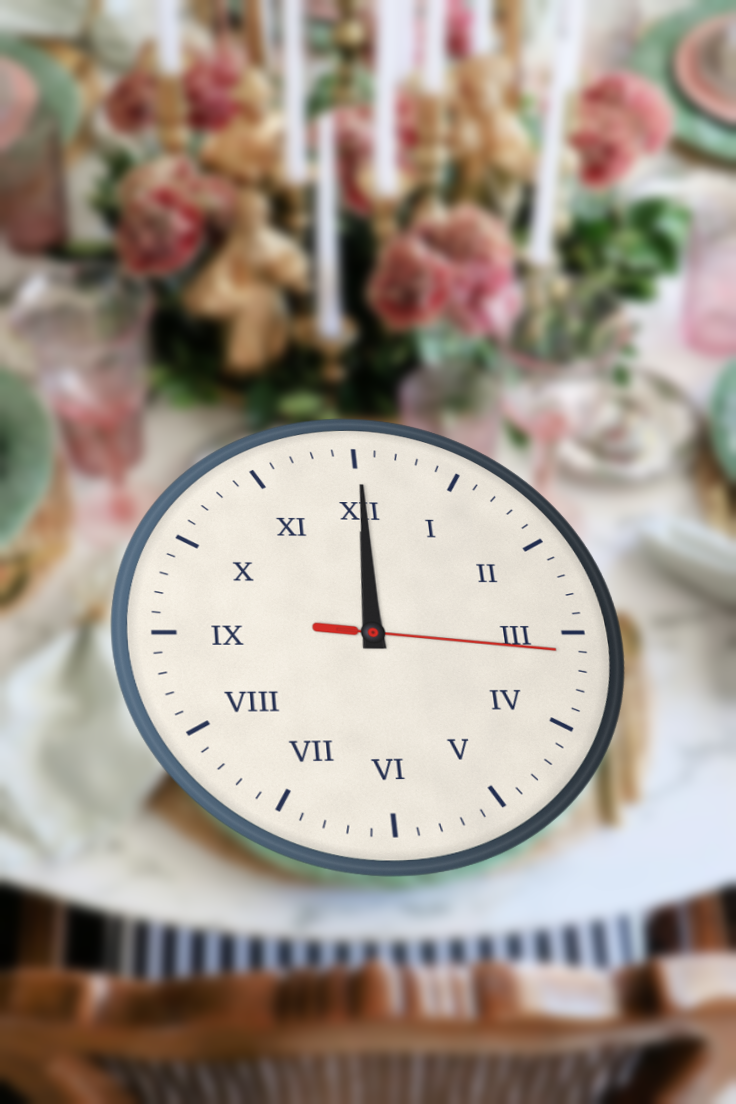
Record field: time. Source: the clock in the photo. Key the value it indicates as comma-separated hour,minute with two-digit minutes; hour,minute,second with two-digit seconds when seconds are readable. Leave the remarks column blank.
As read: 12,00,16
